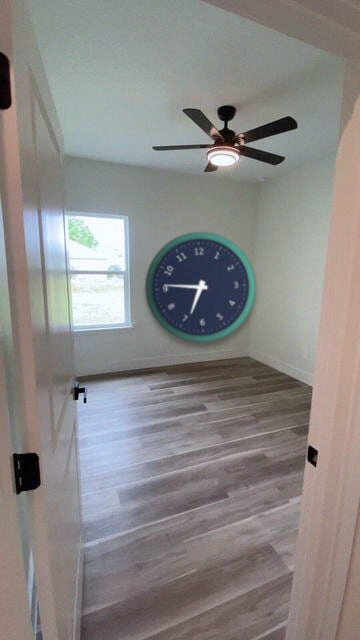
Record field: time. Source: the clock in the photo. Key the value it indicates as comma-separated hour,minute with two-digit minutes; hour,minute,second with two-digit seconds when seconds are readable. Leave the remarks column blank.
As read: 6,46
